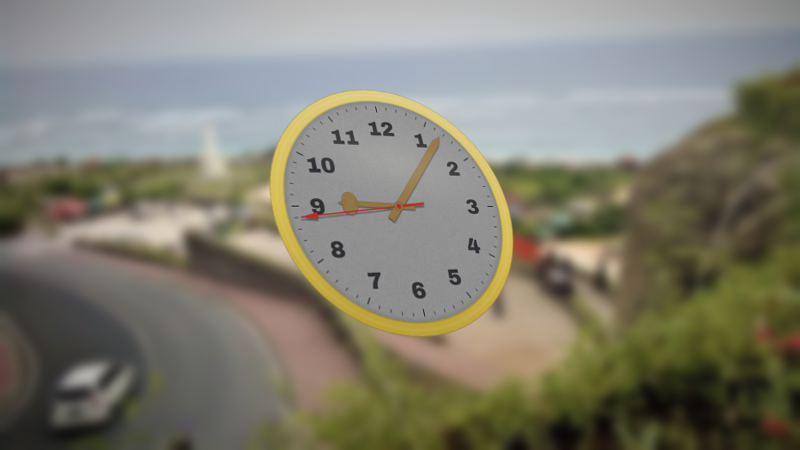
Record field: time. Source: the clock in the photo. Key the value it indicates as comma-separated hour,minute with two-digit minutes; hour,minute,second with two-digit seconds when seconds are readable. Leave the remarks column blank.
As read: 9,06,44
